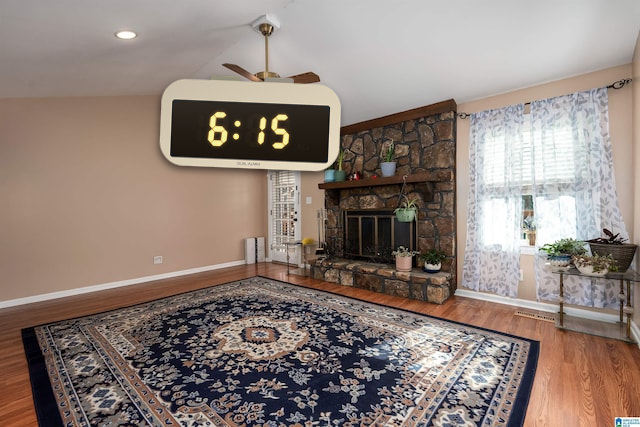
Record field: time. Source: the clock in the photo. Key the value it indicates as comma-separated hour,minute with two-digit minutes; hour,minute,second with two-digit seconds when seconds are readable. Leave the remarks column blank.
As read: 6,15
